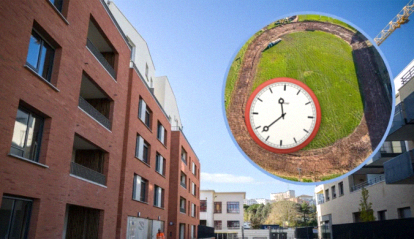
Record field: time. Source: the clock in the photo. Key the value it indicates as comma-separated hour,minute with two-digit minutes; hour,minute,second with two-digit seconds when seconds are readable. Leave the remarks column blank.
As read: 11,38
